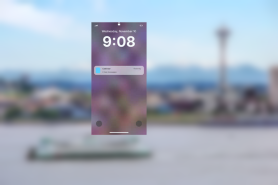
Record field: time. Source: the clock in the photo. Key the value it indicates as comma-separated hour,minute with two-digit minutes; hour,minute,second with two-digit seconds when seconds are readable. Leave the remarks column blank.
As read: 9,08
